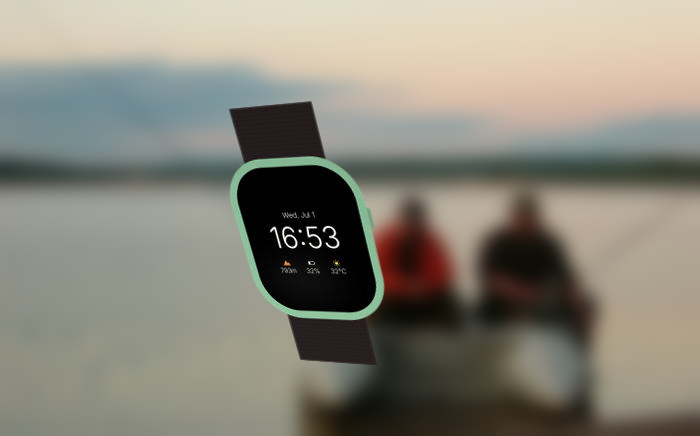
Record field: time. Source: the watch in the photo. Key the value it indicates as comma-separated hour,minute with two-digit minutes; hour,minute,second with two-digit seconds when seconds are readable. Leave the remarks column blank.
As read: 16,53
